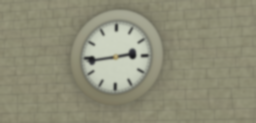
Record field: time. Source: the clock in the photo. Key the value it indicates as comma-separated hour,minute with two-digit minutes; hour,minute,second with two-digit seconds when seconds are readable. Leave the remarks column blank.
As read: 2,44
